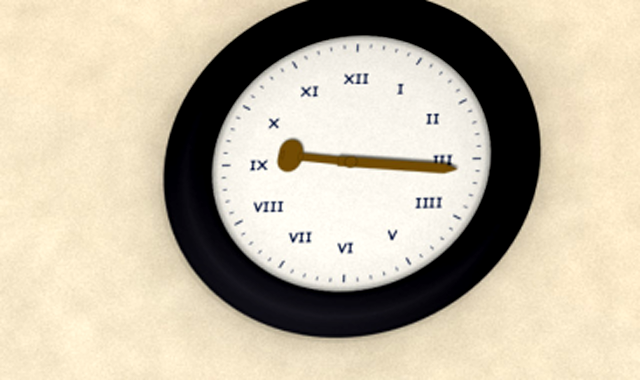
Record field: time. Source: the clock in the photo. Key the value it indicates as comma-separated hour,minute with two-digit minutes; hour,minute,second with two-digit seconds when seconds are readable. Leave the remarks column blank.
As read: 9,16
